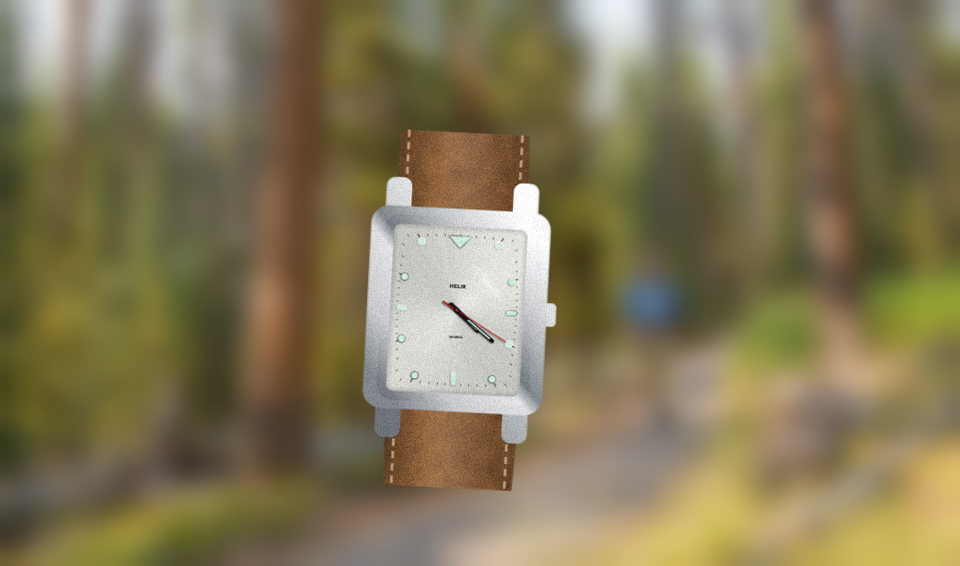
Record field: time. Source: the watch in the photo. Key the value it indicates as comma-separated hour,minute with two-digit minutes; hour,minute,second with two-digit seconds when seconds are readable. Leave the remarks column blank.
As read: 4,21,20
